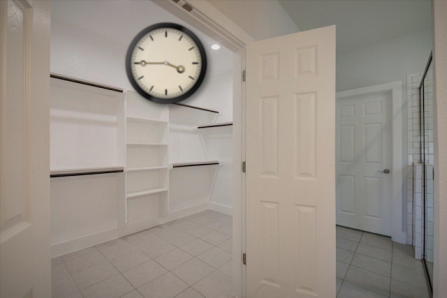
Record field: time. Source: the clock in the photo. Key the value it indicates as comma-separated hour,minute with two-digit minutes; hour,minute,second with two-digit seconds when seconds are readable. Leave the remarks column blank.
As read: 3,45
